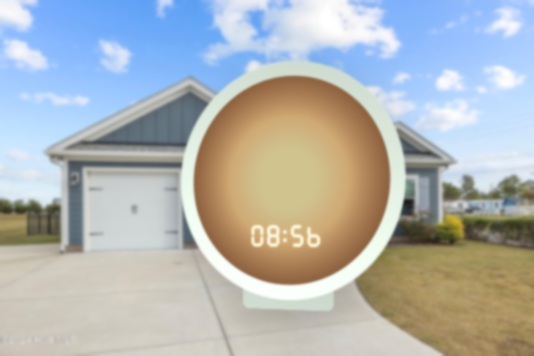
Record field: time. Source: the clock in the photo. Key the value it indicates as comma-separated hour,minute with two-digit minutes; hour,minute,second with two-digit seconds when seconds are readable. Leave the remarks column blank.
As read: 8,56
